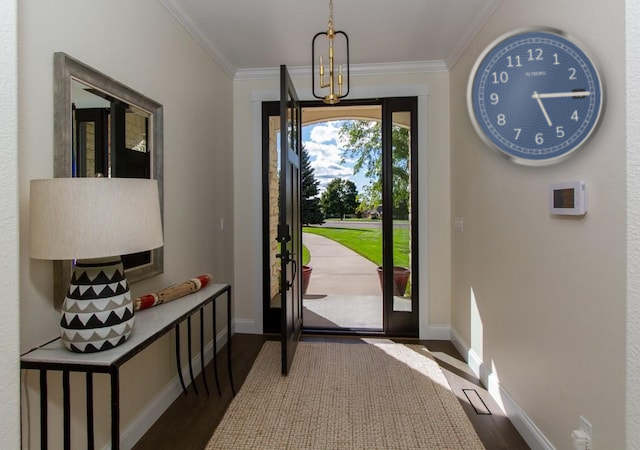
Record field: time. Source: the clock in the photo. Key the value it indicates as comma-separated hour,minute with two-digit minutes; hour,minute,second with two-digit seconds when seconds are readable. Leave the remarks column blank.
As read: 5,15
